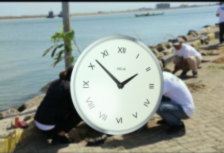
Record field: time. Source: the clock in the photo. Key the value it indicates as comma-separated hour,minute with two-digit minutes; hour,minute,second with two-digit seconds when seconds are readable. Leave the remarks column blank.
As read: 1,52
